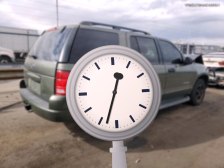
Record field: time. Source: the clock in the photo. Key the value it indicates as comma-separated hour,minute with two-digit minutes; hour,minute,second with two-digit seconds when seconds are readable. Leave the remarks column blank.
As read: 12,33
